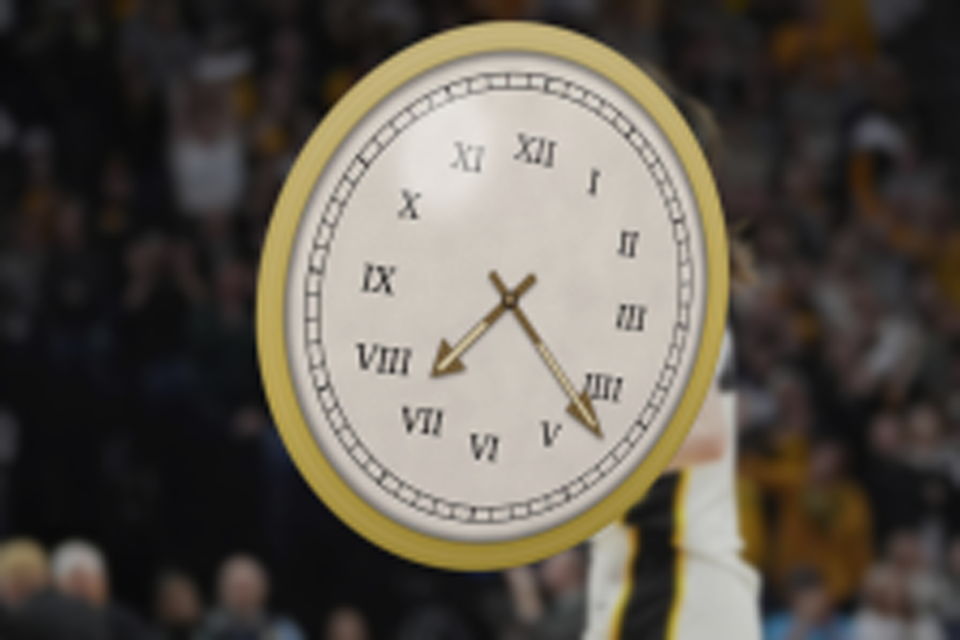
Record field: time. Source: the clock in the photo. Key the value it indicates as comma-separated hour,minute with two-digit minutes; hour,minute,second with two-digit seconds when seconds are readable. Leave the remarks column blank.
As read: 7,22
